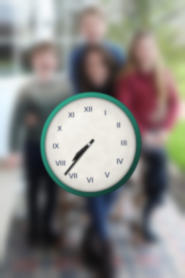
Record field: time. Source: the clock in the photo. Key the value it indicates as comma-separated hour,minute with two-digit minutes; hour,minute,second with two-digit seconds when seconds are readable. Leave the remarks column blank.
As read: 7,37
